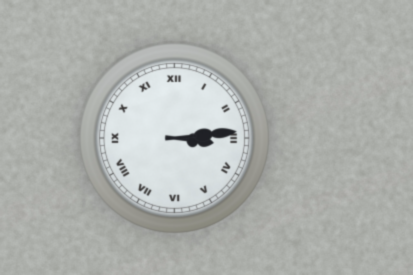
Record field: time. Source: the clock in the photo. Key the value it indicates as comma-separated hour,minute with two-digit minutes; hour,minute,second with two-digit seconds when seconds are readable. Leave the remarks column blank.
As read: 3,14
